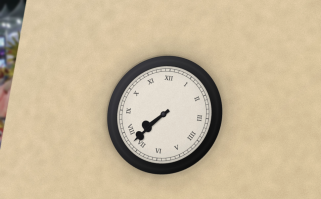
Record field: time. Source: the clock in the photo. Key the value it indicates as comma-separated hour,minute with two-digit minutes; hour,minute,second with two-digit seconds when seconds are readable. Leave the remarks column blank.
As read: 7,37
